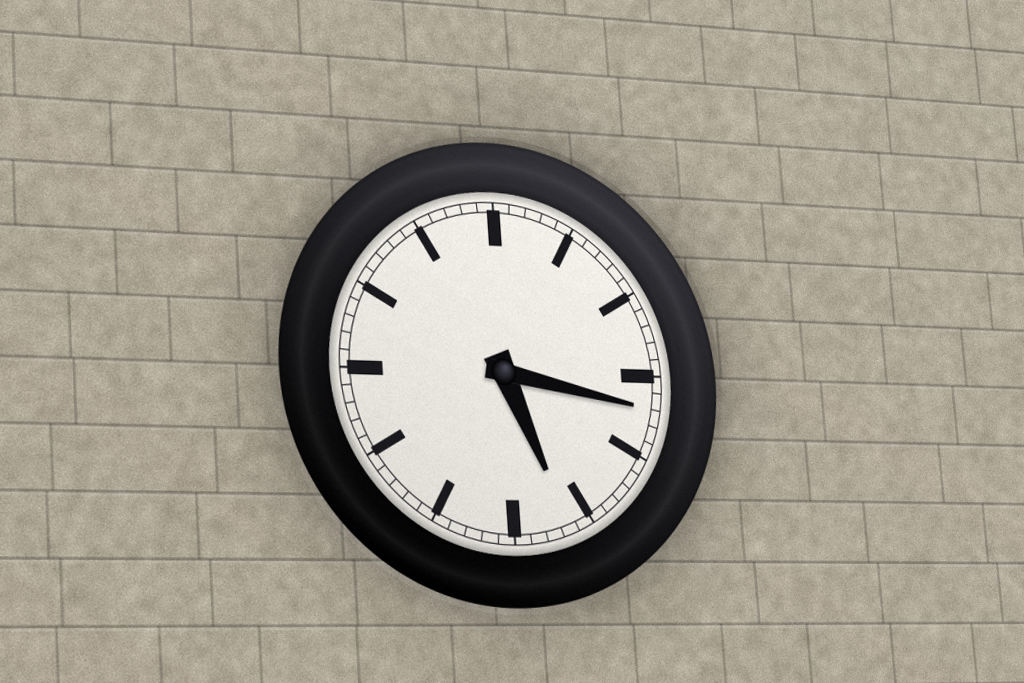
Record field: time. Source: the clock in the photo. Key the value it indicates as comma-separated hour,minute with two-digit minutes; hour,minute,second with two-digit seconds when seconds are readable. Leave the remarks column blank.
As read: 5,17
